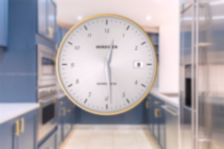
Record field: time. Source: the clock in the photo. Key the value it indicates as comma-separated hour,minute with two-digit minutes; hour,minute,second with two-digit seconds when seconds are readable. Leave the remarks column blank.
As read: 12,29
